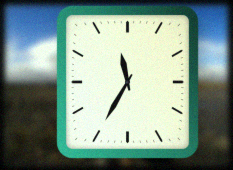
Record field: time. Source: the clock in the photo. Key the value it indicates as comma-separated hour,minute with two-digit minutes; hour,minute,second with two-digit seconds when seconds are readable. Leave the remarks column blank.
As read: 11,35
